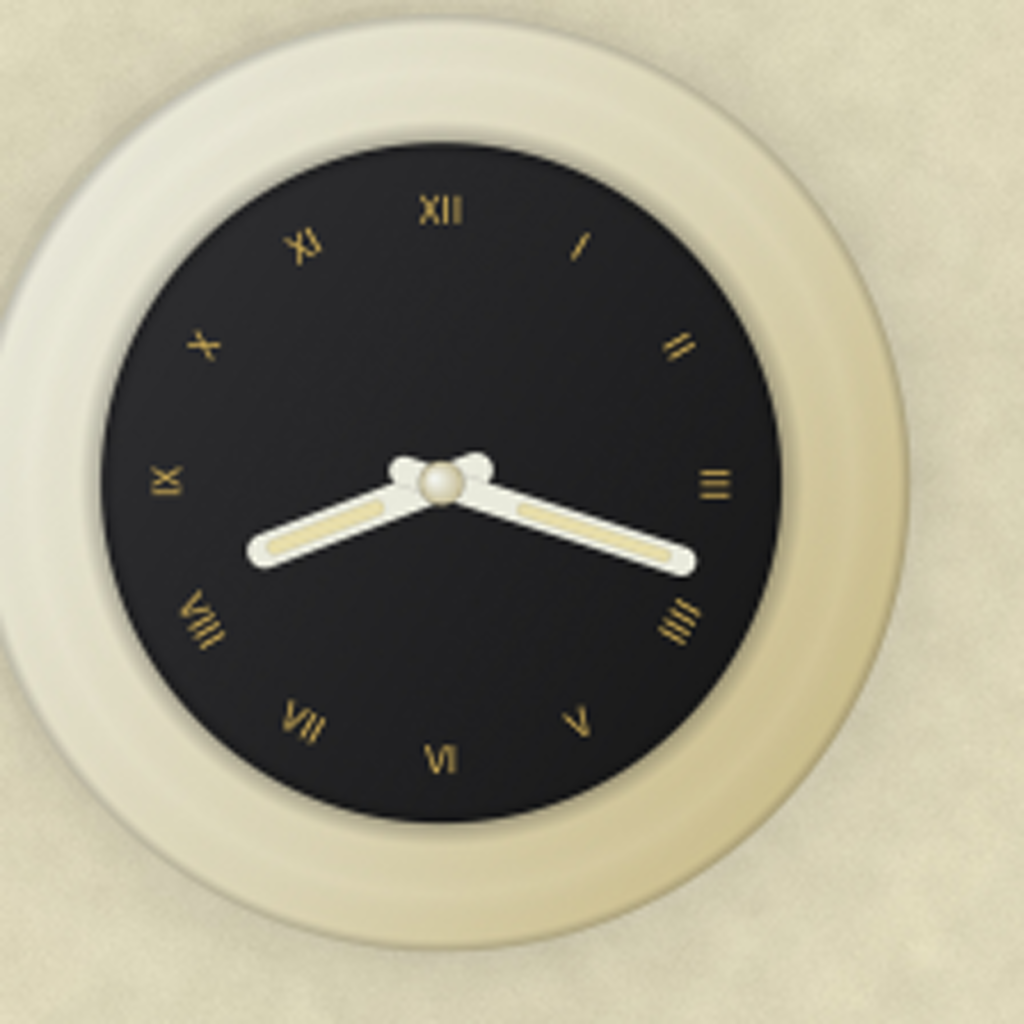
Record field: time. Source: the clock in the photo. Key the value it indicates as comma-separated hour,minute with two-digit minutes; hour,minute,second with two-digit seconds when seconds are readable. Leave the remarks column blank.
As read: 8,18
